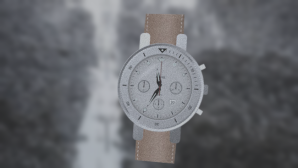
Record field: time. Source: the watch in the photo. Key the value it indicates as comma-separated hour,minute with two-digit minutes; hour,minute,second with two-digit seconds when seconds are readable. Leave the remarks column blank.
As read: 11,35
